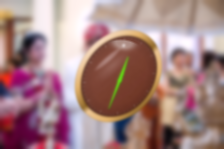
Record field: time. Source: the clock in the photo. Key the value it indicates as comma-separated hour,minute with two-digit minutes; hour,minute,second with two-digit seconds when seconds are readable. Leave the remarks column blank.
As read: 12,33
